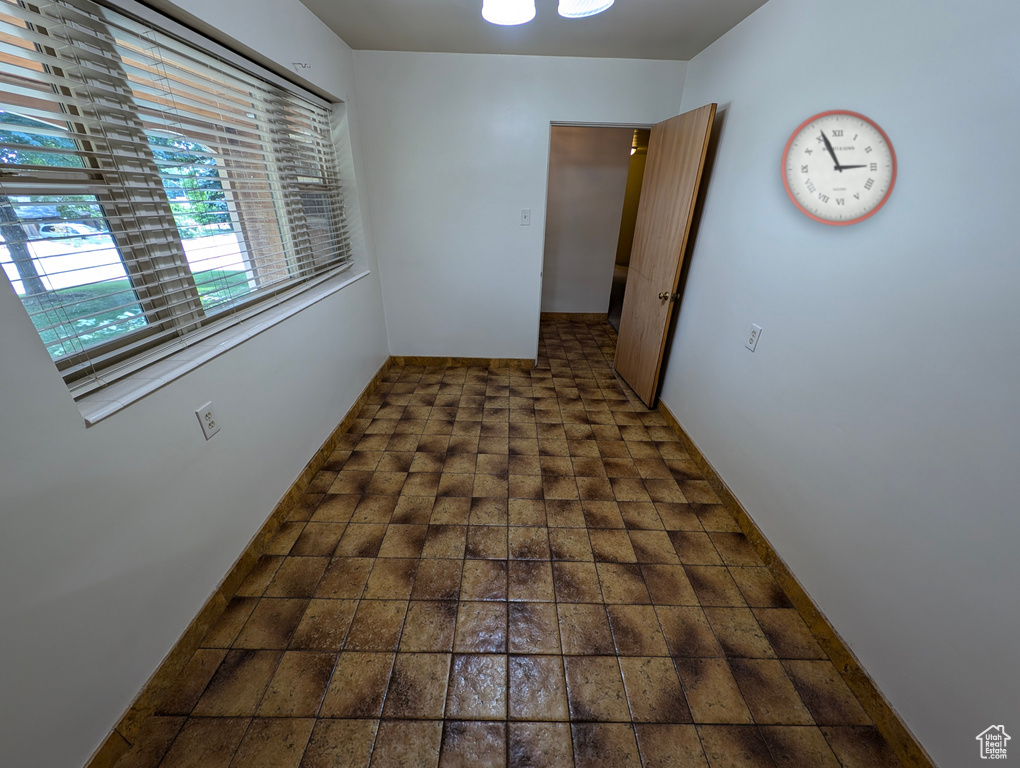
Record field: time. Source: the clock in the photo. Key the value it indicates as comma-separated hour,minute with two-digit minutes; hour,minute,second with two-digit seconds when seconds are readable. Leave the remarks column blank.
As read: 2,56
